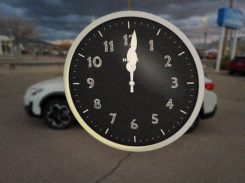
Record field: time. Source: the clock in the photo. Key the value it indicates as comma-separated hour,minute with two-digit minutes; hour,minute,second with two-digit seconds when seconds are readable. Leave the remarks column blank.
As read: 12,01
